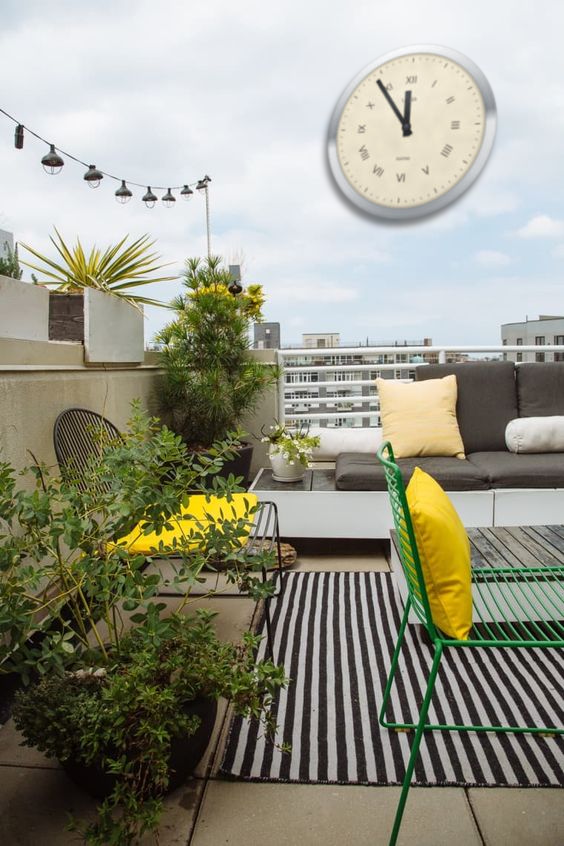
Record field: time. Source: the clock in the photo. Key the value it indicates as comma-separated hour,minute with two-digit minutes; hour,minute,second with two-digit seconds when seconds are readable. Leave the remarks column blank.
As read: 11,54
